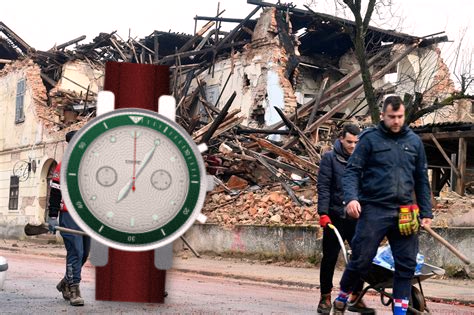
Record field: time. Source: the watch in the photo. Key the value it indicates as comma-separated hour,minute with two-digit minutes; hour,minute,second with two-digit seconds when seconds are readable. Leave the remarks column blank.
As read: 7,05
